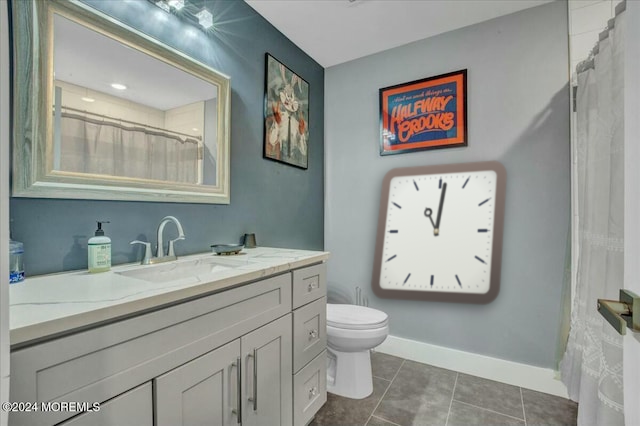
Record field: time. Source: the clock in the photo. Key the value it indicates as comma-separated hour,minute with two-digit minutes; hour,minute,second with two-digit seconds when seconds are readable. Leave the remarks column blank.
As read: 11,01
